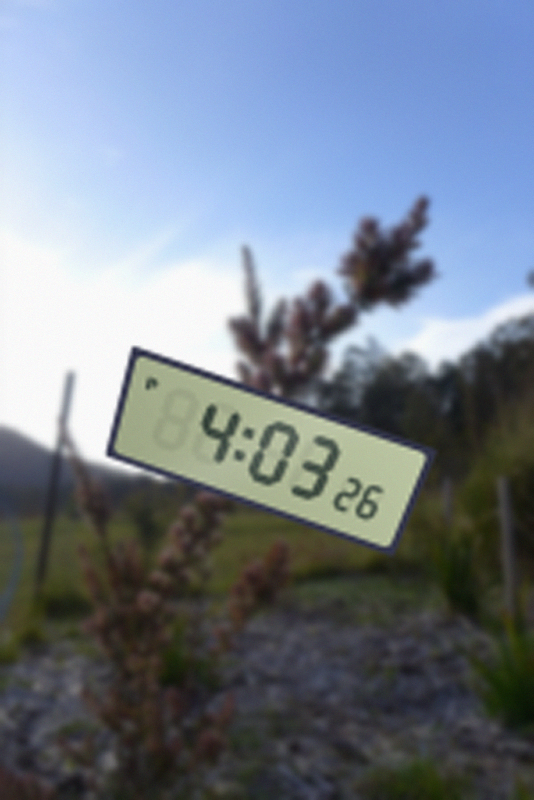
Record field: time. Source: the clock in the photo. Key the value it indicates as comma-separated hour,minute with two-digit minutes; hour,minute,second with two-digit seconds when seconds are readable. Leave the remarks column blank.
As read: 4,03,26
